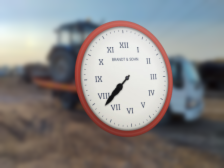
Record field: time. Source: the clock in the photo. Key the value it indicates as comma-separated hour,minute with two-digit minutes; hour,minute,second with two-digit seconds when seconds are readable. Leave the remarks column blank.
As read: 7,38
